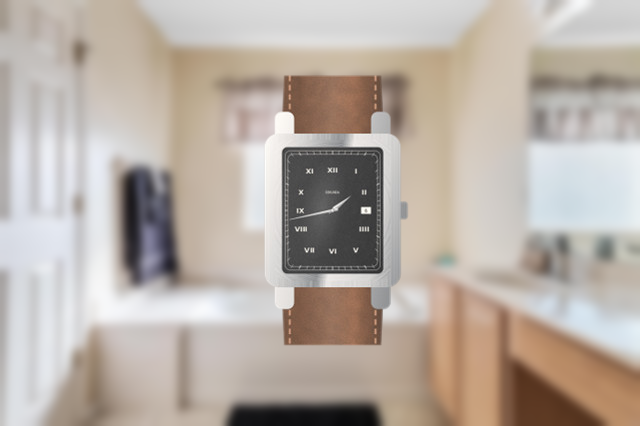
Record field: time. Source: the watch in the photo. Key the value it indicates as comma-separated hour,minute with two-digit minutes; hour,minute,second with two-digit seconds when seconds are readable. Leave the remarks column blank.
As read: 1,43
